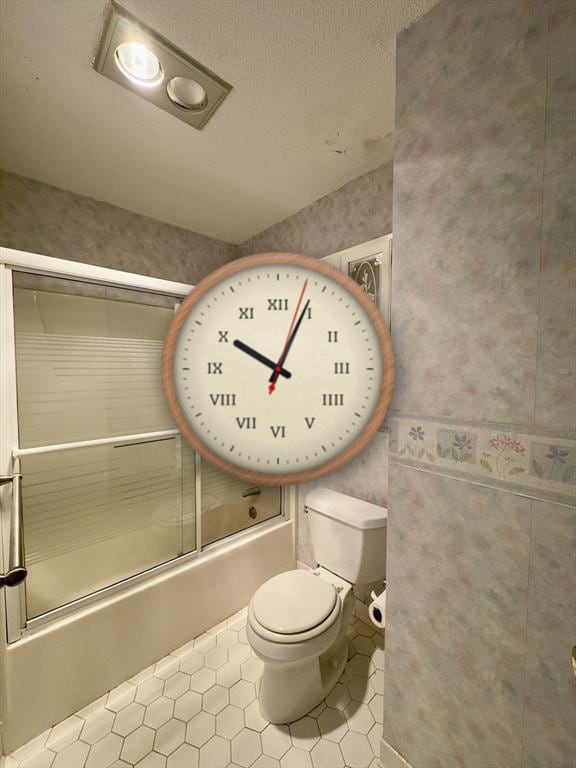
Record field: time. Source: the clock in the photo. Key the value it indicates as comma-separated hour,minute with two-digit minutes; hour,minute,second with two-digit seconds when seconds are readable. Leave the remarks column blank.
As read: 10,04,03
